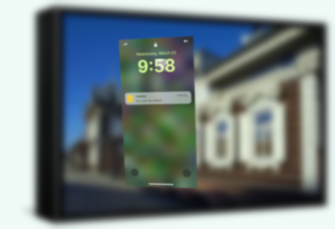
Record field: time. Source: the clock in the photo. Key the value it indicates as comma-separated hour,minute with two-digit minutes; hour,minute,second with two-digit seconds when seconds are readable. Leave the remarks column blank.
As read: 9,58
